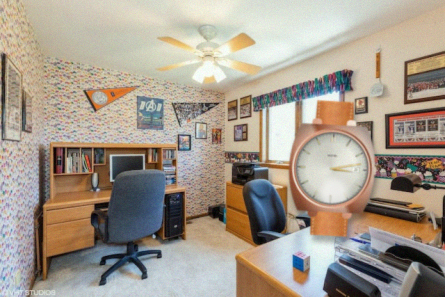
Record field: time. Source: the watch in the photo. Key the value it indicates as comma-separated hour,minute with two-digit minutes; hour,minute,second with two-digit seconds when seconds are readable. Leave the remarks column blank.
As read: 3,13
